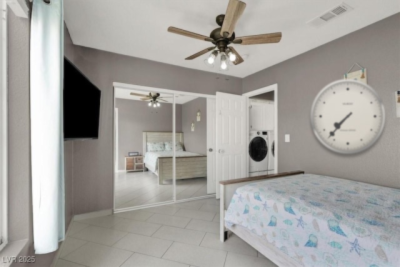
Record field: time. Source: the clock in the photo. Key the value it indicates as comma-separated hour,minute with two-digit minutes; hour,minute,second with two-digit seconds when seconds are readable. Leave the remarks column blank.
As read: 7,37
